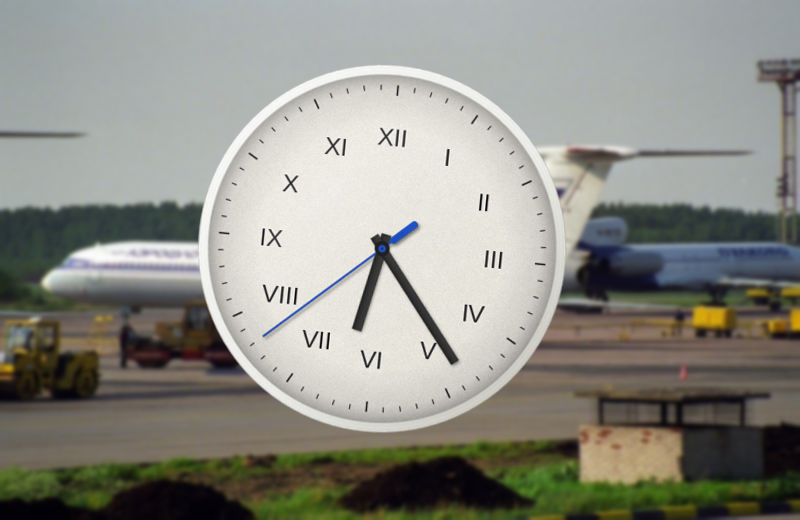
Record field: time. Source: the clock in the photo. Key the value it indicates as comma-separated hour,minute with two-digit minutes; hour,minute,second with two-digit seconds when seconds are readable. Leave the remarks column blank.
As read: 6,23,38
